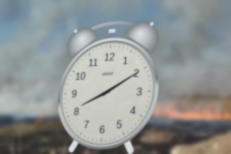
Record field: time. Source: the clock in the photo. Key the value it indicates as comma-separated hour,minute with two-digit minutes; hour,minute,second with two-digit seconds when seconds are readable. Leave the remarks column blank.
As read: 8,10
